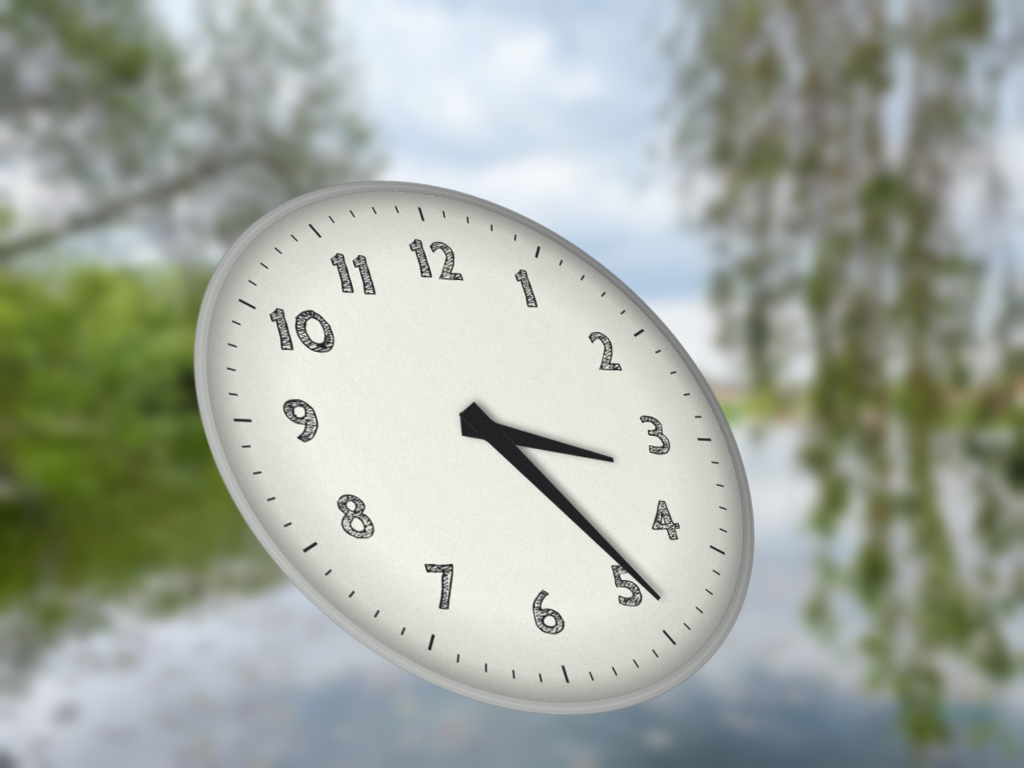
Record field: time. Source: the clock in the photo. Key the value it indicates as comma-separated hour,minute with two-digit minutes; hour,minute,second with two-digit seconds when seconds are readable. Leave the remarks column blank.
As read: 3,24
